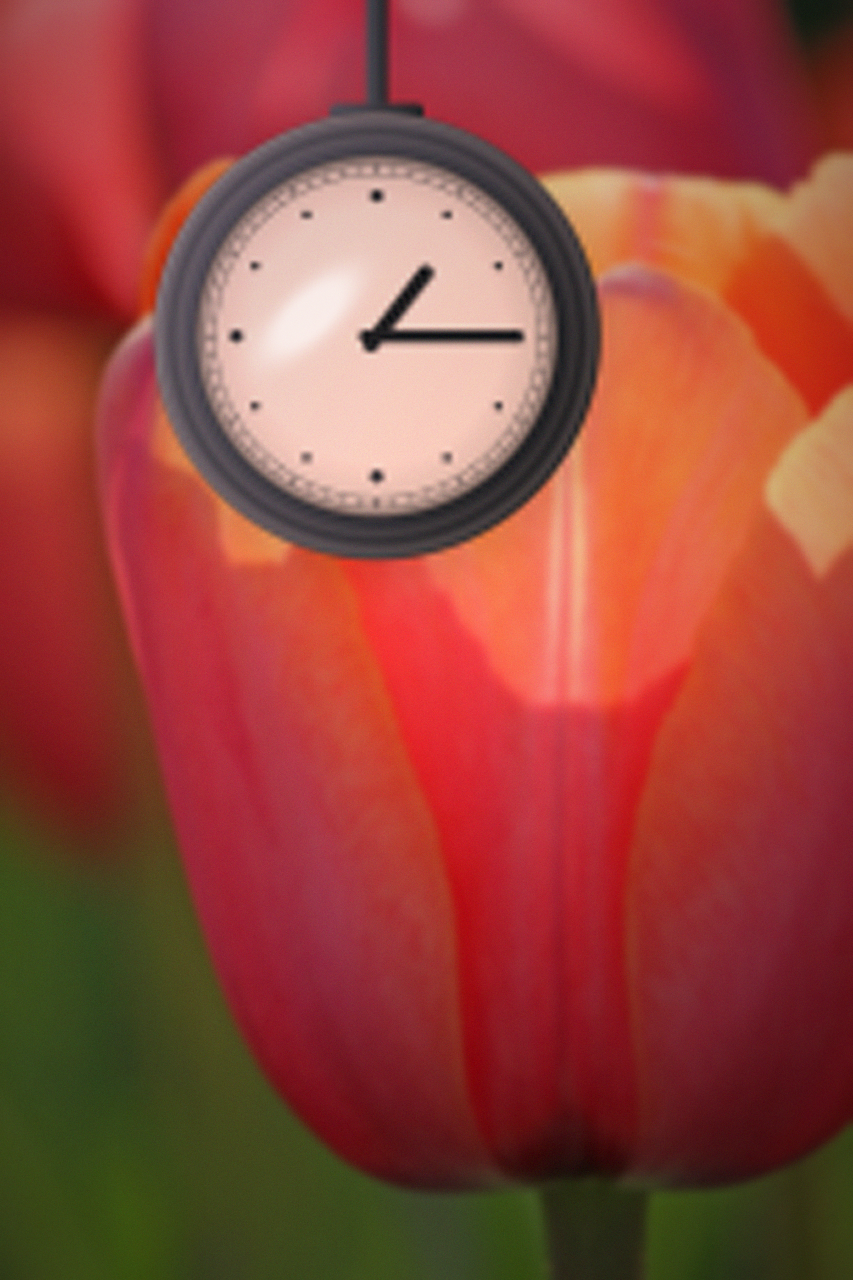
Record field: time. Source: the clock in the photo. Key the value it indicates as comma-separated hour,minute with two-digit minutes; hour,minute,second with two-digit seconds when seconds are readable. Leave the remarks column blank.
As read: 1,15
